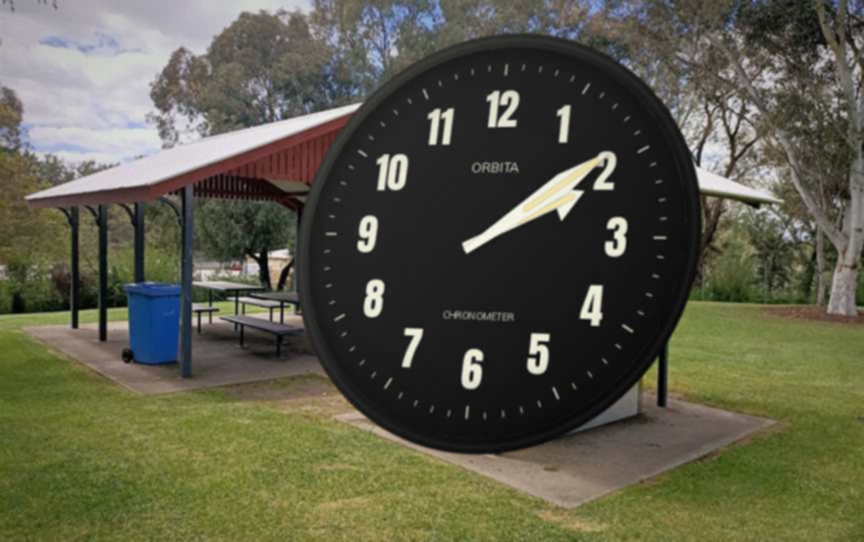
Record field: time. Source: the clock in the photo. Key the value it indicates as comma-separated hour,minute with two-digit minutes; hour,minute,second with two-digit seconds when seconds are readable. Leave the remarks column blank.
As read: 2,09
